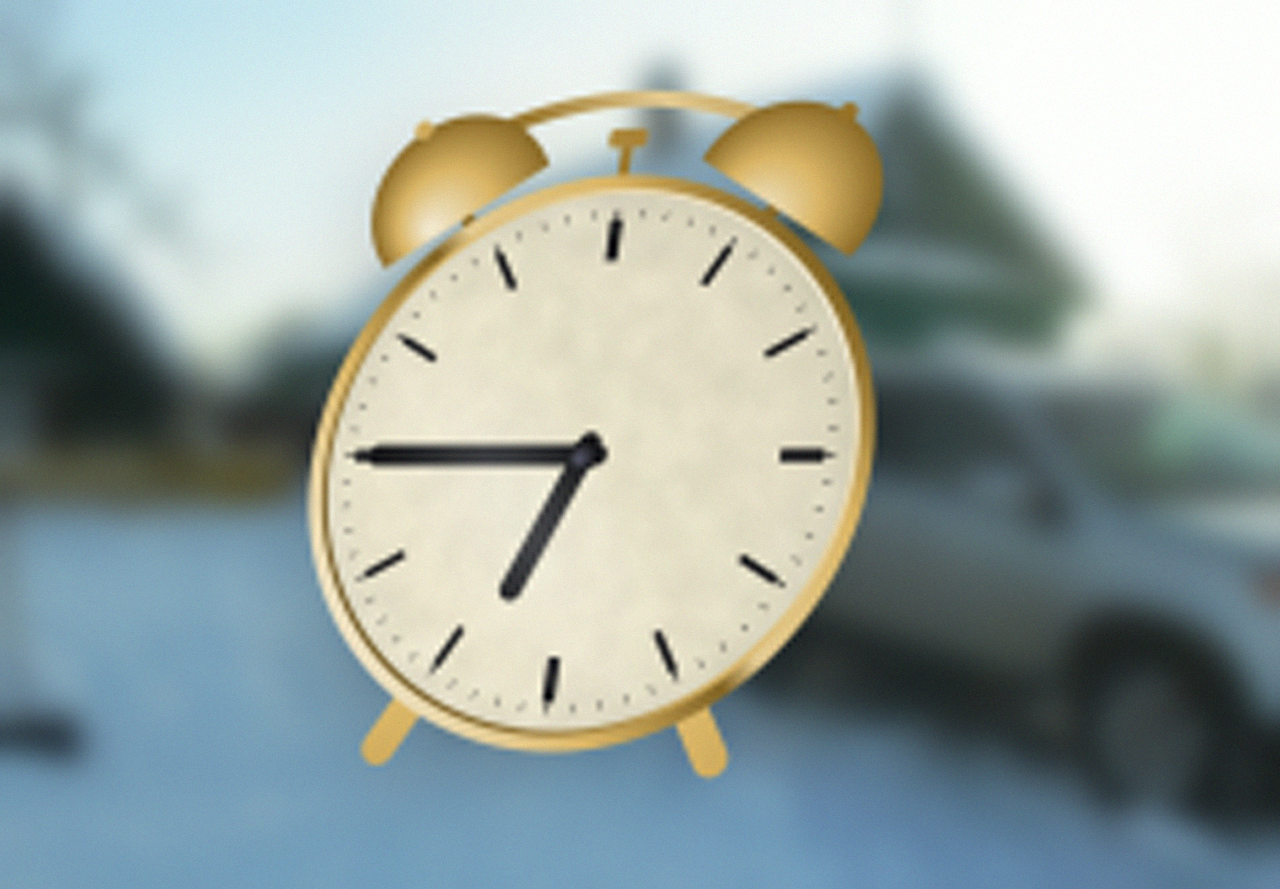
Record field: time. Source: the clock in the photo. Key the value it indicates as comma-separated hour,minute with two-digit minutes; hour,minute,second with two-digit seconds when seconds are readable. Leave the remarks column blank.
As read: 6,45
